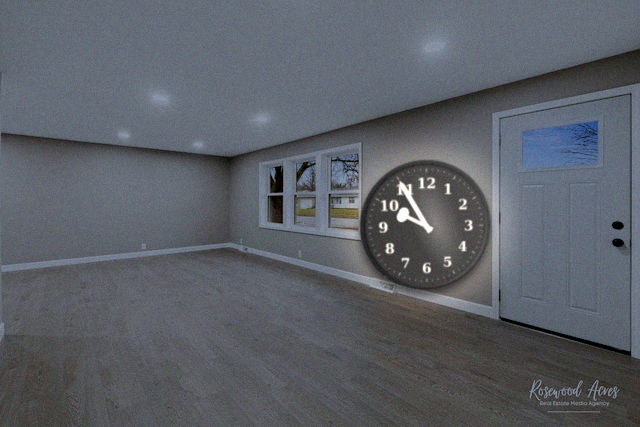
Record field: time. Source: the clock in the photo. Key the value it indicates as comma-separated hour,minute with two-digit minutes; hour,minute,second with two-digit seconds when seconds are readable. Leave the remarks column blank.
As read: 9,55
